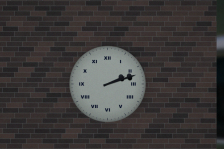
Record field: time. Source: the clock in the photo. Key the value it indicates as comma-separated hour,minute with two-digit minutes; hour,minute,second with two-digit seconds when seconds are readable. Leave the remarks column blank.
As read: 2,12
